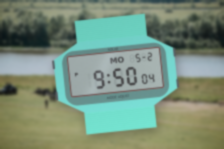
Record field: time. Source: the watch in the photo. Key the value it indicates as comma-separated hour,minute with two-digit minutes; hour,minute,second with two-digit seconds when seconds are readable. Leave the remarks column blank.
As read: 9,50,04
